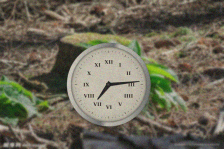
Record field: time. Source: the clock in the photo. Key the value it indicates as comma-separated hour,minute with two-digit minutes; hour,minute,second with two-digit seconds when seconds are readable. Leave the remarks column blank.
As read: 7,14
